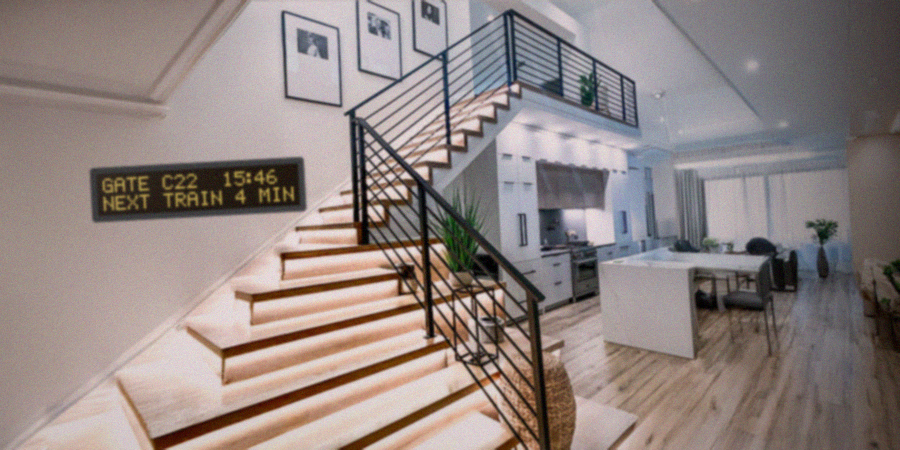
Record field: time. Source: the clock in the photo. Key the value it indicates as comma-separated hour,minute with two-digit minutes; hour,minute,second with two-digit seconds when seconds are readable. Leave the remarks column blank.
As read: 15,46
